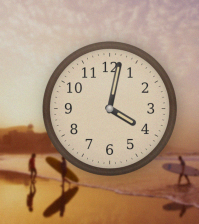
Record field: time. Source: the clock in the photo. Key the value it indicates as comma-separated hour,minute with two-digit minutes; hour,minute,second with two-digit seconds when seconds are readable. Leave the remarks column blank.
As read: 4,02
